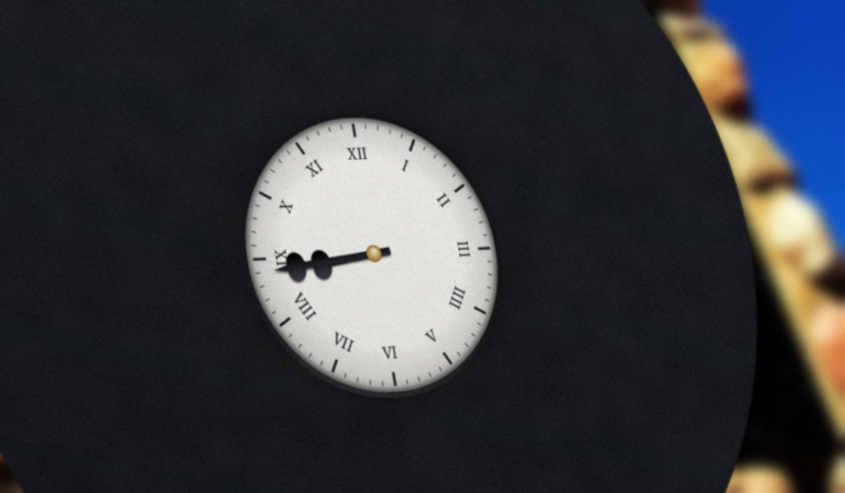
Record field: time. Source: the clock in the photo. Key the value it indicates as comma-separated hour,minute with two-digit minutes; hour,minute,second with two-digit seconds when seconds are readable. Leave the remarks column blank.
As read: 8,44
